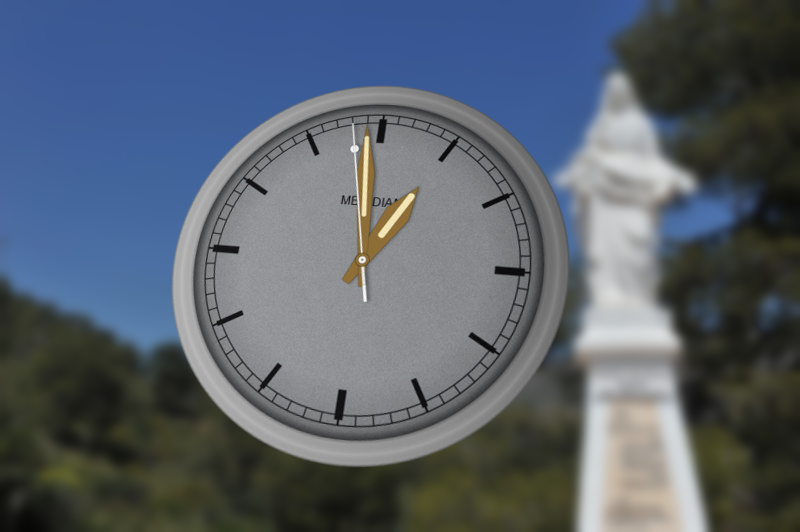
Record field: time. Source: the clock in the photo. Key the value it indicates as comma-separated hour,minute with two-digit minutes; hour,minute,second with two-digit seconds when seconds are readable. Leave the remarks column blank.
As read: 12,58,58
